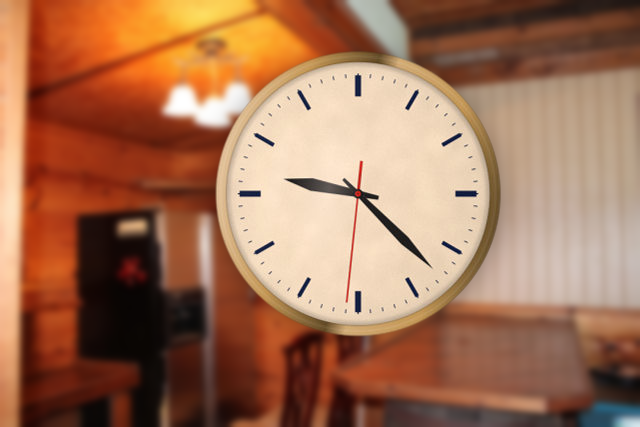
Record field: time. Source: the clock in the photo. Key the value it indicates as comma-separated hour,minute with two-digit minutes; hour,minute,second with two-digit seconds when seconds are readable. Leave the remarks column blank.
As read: 9,22,31
